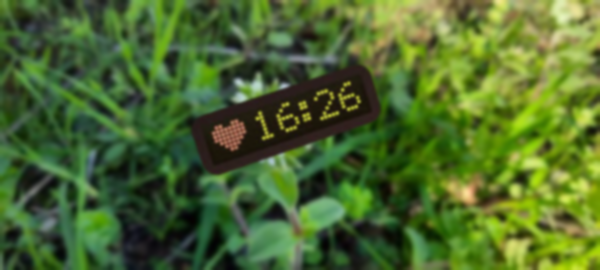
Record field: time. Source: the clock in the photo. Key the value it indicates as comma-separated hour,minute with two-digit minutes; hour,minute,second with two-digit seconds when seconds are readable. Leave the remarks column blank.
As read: 16,26
